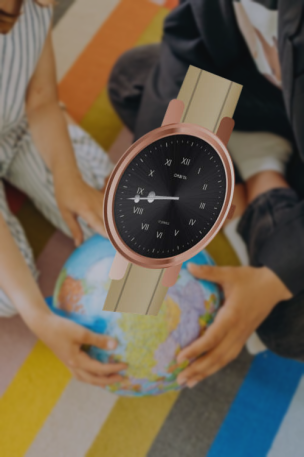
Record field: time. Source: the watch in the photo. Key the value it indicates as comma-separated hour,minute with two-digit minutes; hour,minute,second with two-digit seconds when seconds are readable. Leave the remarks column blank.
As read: 8,43
